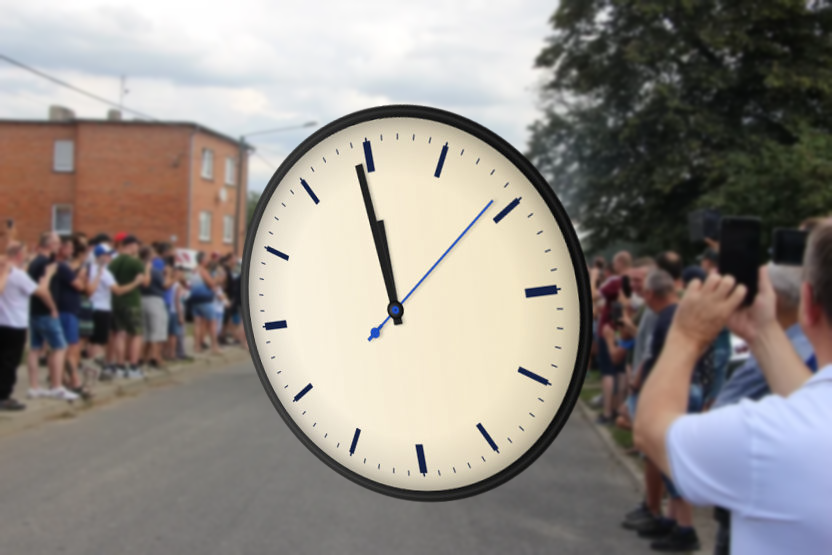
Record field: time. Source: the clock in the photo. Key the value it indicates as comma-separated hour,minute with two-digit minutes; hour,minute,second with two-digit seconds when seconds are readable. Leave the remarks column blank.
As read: 11,59,09
